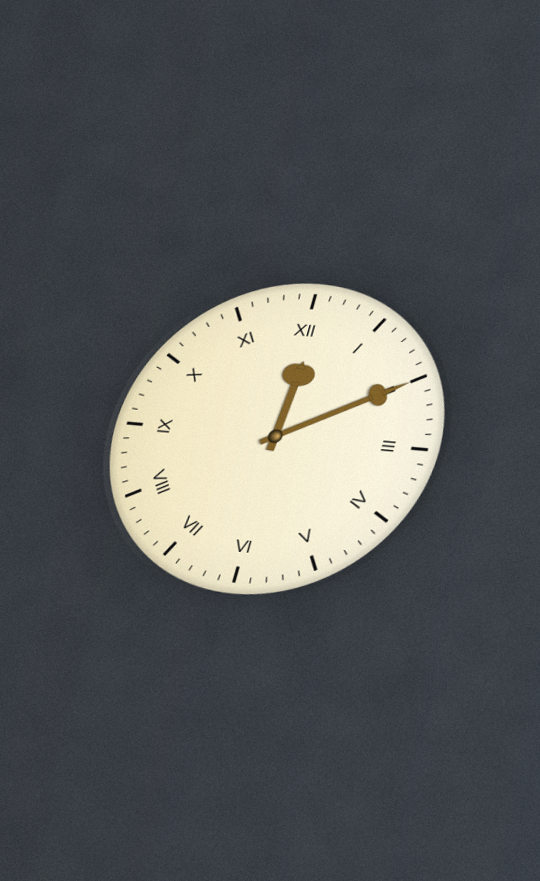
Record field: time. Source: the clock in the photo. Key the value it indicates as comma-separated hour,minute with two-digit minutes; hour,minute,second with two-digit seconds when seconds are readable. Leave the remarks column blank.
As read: 12,10
